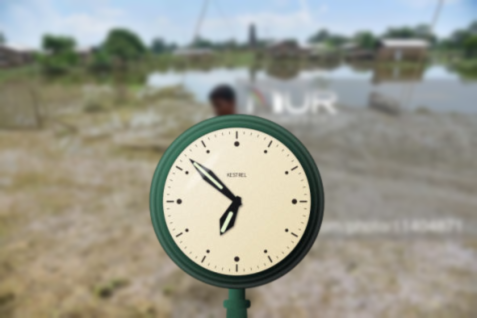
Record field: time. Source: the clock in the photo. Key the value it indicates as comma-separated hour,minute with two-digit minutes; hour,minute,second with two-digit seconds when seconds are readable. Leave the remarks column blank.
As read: 6,52
